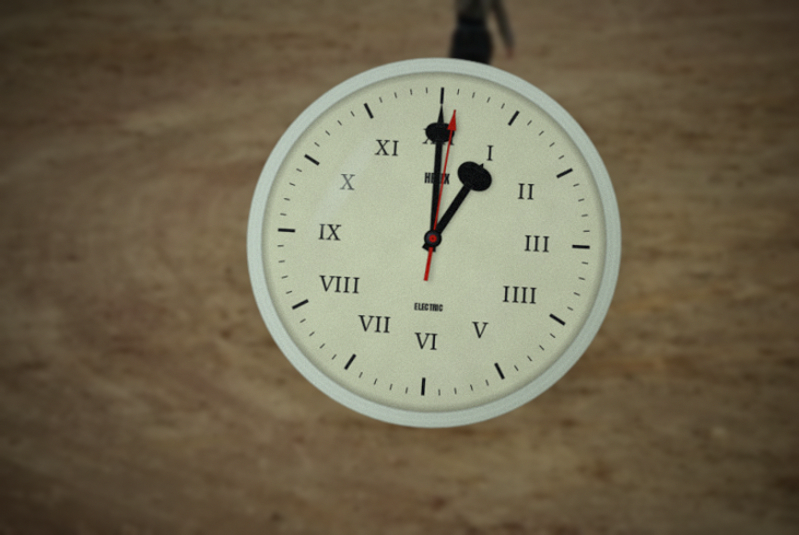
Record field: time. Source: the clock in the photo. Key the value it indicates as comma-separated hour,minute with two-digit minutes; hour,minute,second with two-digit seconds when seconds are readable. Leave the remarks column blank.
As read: 1,00,01
